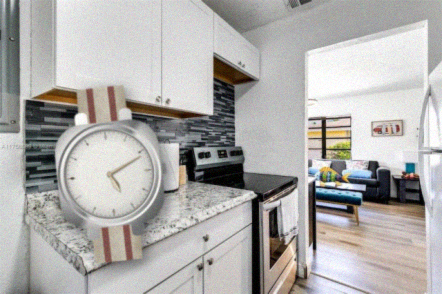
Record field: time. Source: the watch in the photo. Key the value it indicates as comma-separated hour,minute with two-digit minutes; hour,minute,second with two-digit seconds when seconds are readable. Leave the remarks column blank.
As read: 5,11
